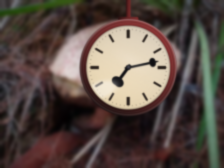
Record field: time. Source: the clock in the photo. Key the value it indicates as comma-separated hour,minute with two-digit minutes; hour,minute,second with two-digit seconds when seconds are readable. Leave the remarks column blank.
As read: 7,13
